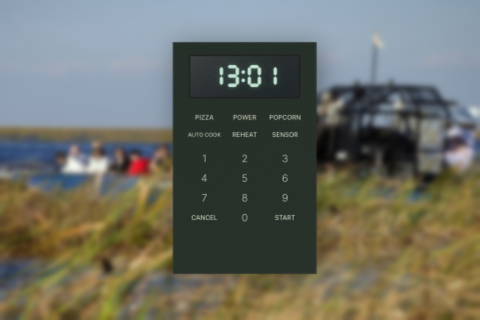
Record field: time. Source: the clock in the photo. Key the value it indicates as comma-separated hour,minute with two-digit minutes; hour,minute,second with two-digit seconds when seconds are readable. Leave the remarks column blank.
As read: 13,01
